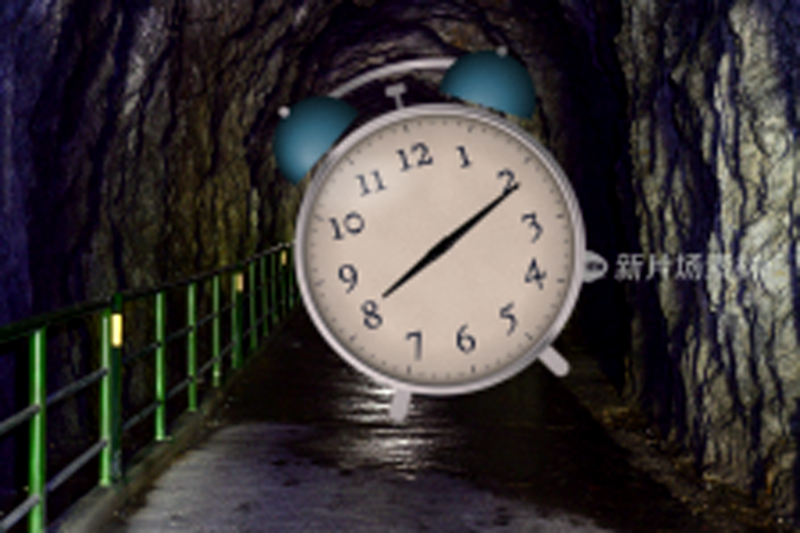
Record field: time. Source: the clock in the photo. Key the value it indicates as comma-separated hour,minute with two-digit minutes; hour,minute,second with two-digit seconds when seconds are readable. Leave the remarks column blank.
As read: 8,11
